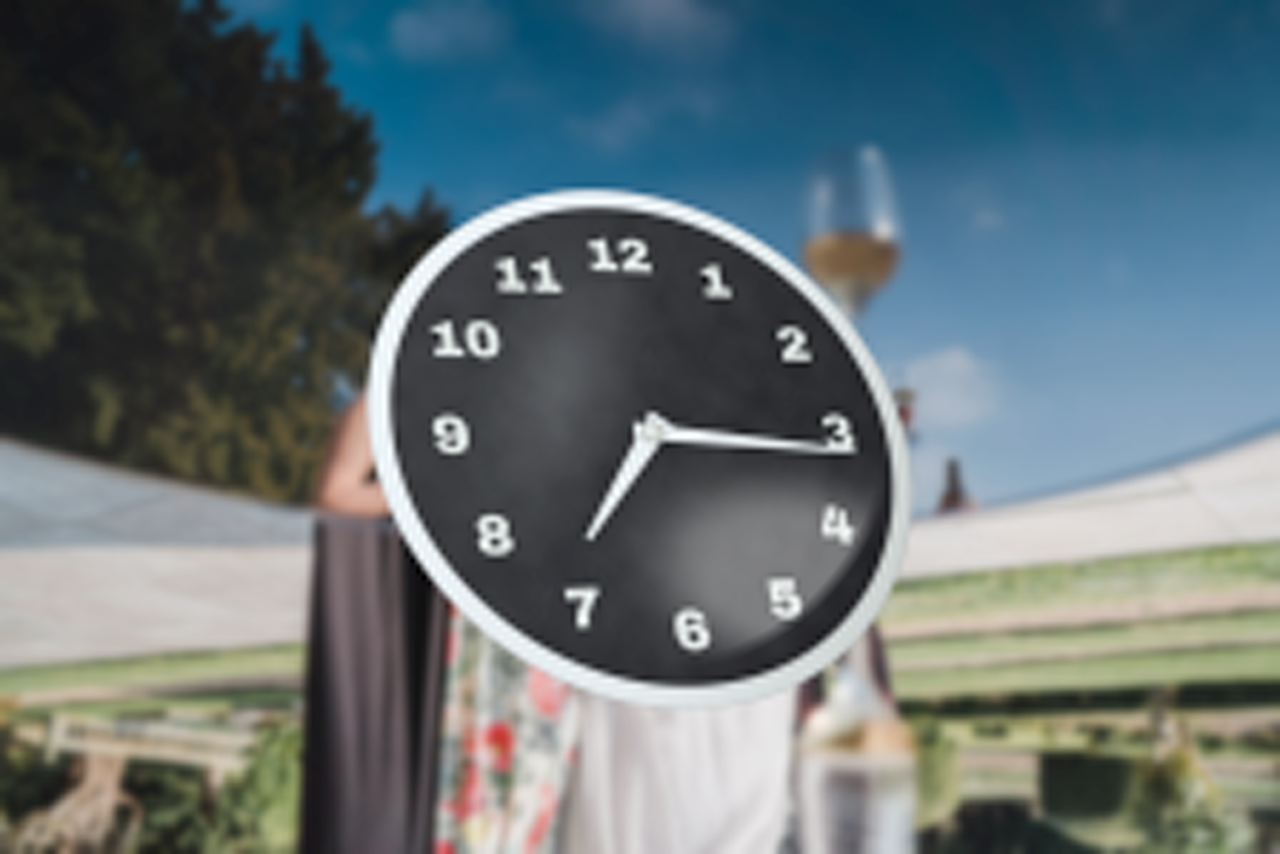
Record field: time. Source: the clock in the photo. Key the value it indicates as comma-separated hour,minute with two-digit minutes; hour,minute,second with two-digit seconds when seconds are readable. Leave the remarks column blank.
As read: 7,16
